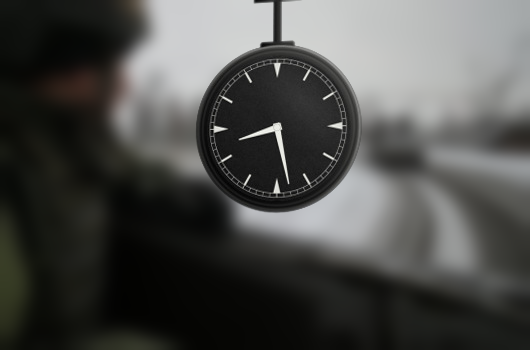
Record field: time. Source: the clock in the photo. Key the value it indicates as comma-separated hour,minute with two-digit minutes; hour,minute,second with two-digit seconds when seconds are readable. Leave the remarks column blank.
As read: 8,28
